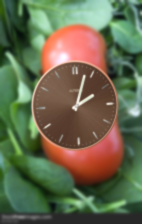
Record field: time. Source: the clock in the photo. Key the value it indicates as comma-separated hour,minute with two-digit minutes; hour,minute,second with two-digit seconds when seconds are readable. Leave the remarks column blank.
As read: 2,03
